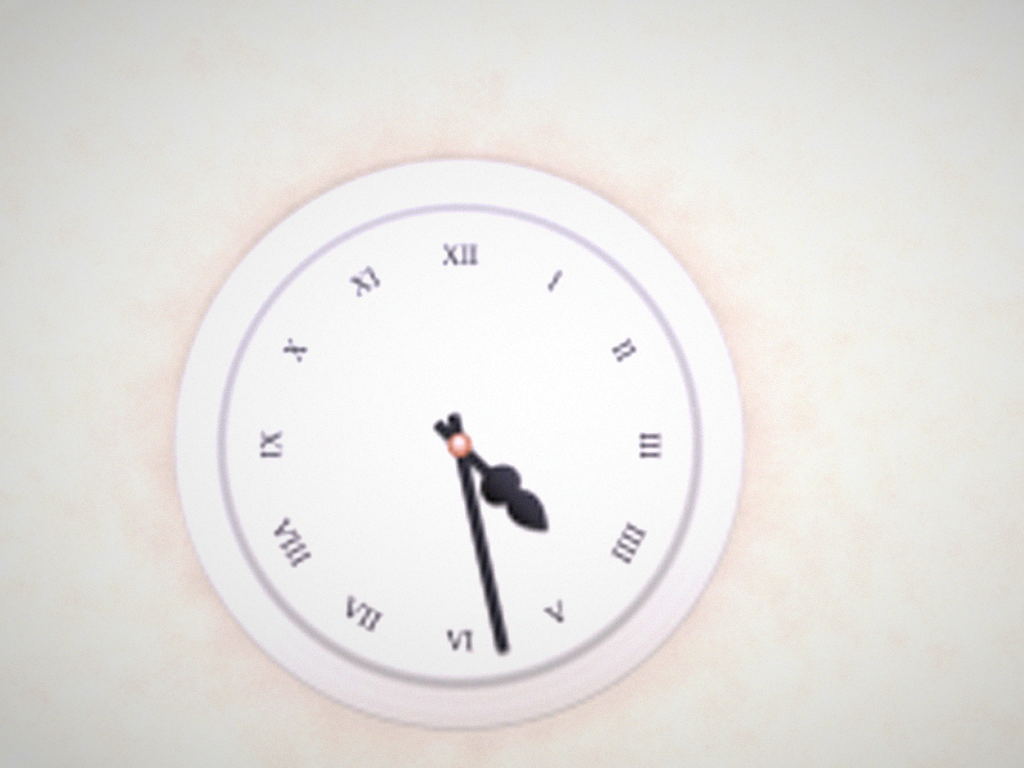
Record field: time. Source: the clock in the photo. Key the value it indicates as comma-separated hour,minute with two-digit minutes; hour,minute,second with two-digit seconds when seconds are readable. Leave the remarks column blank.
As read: 4,28
